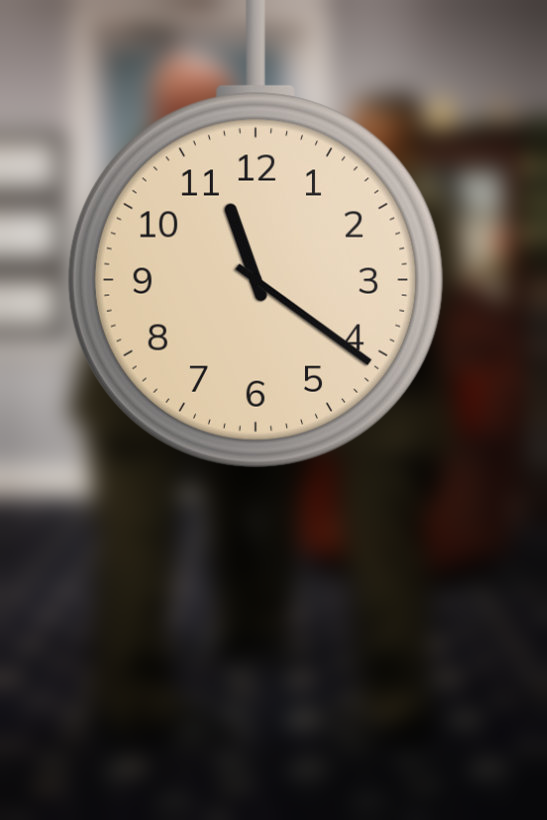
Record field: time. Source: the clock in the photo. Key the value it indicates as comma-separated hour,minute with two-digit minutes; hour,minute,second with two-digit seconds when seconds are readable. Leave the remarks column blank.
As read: 11,21
